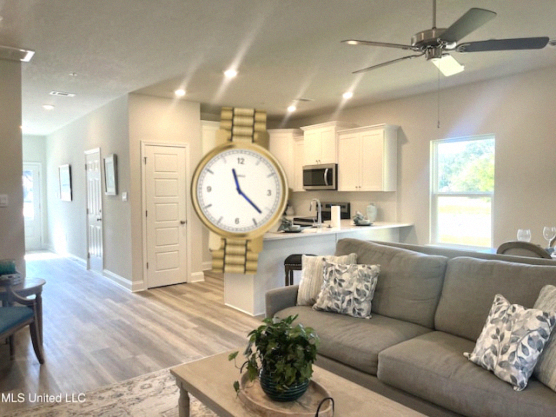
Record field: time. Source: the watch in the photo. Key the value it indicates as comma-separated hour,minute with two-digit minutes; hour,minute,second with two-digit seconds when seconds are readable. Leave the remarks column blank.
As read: 11,22
